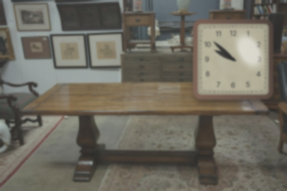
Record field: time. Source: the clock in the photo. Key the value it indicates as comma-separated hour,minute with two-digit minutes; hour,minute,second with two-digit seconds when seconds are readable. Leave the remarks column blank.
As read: 9,52
